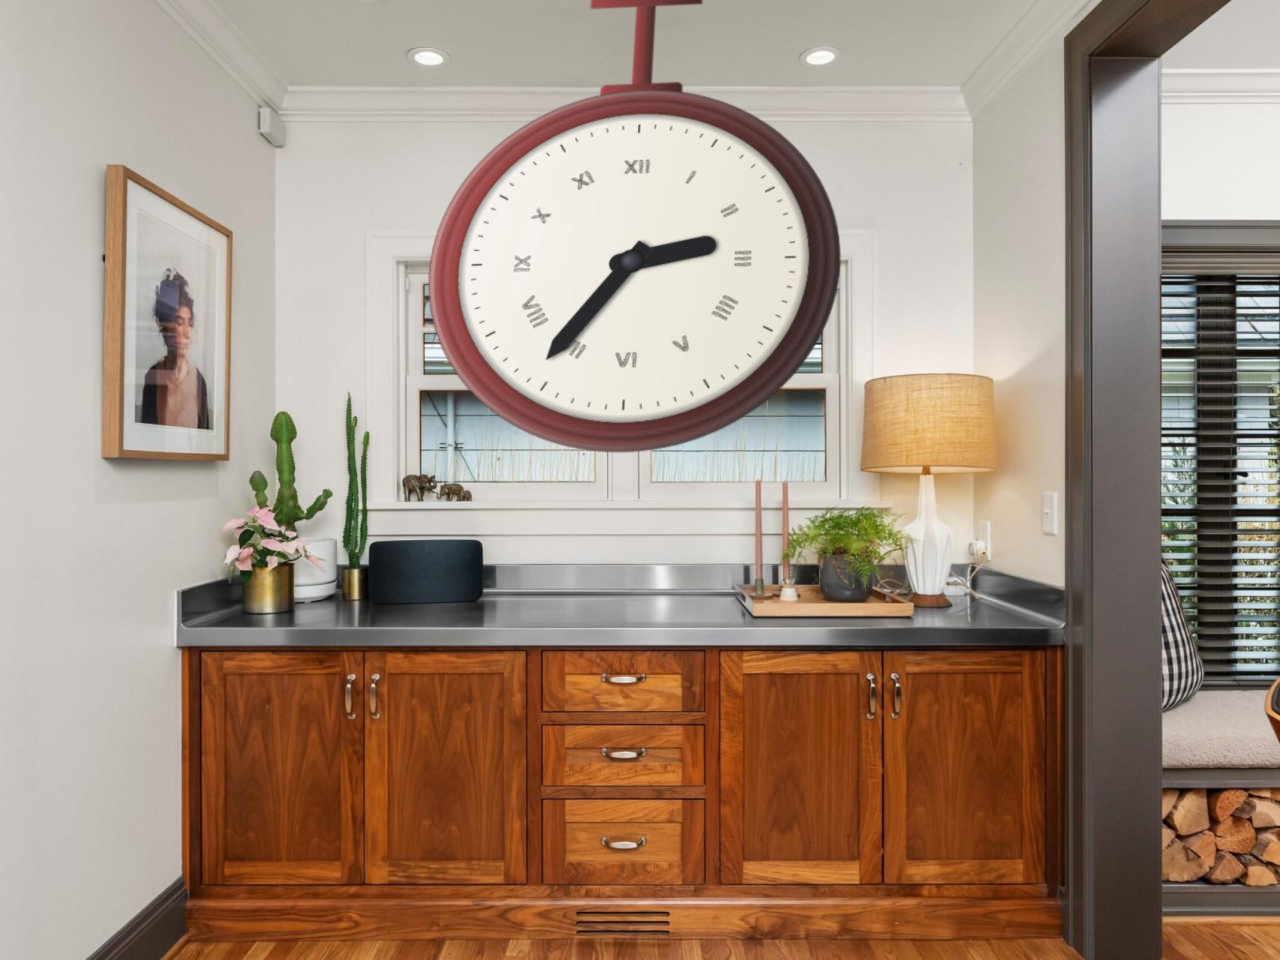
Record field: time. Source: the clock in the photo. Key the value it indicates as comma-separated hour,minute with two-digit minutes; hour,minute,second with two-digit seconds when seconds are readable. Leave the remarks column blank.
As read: 2,36
